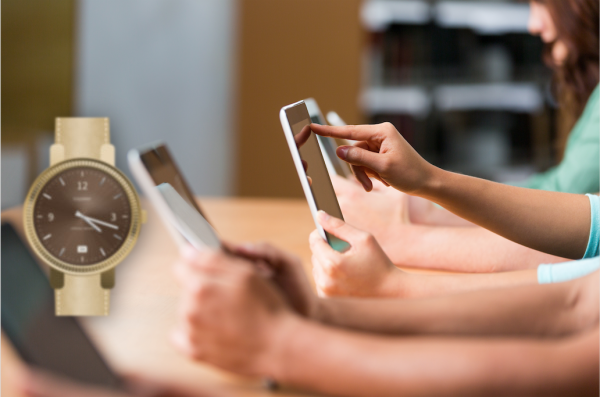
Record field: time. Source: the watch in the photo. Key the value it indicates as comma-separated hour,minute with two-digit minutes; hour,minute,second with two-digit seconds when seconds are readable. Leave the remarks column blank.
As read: 4,18
